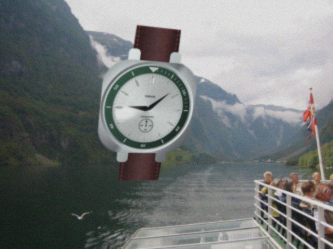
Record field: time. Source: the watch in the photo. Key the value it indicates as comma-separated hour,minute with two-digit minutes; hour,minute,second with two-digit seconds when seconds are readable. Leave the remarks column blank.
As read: 9,08
